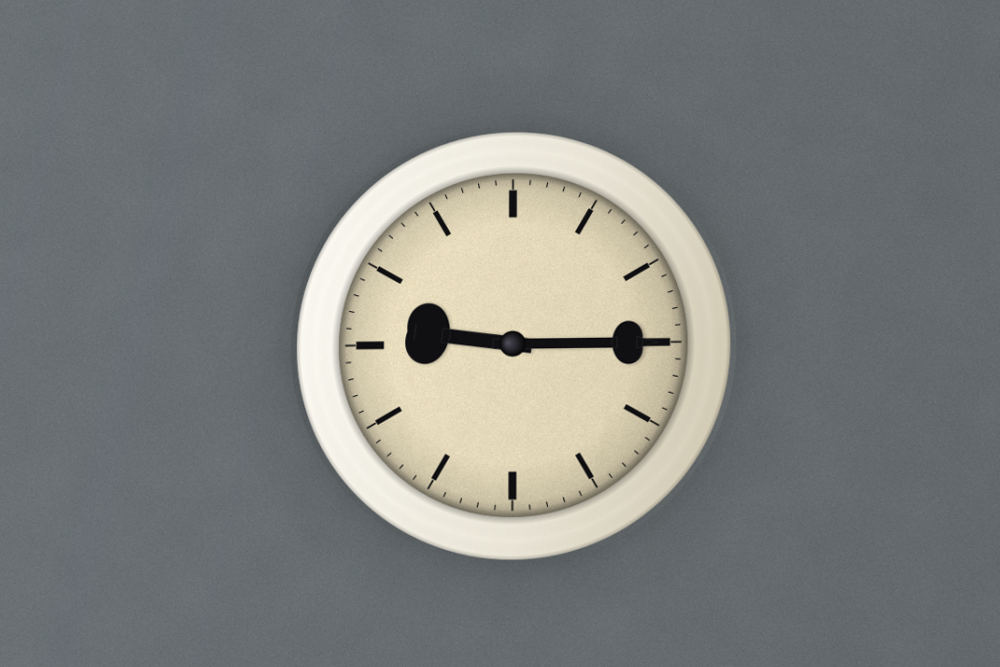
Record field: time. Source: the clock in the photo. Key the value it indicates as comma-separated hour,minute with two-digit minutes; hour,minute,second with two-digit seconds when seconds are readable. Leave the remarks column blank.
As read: 9,15
